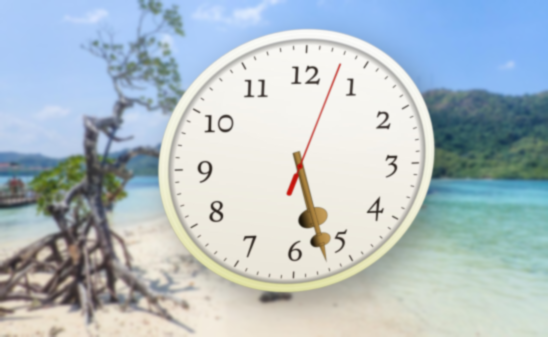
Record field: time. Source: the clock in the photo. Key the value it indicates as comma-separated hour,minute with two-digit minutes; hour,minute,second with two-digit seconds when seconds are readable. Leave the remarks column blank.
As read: 5,27,03
